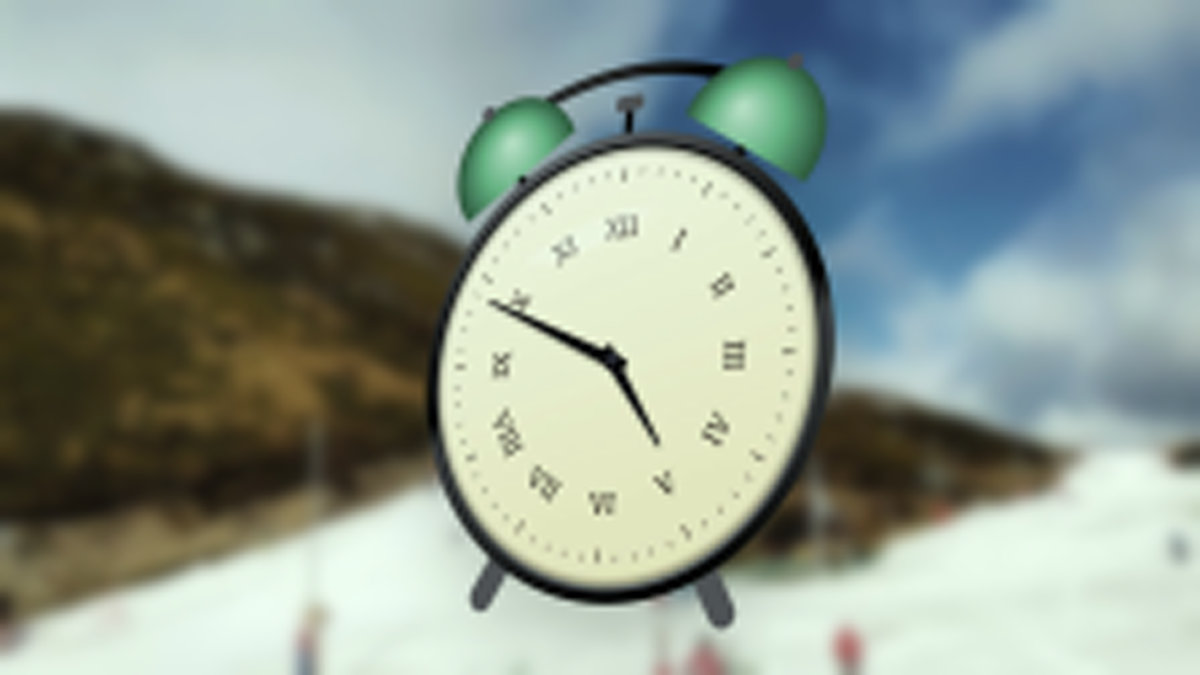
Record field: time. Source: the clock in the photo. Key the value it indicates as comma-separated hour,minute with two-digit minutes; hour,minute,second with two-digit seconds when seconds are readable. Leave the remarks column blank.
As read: 4,49
